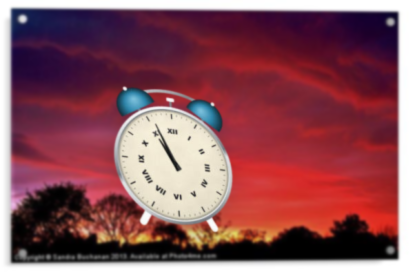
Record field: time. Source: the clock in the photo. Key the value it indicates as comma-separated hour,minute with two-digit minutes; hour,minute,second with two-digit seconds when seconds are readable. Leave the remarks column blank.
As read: 10,56
